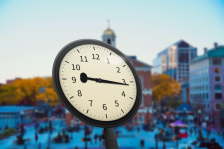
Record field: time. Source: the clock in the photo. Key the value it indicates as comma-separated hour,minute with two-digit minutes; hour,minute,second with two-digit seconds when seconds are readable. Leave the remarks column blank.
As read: 9,16
